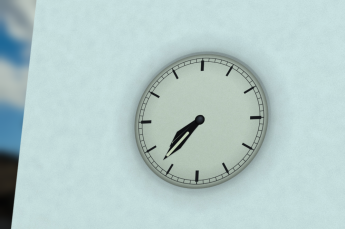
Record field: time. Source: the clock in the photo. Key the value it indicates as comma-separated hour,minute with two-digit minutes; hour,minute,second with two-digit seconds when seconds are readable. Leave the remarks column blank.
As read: 7,37
